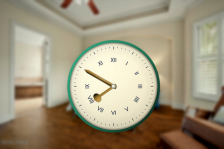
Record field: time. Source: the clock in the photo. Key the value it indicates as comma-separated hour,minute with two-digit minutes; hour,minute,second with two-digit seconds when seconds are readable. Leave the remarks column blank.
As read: 7,50
